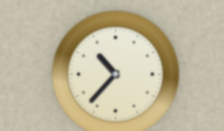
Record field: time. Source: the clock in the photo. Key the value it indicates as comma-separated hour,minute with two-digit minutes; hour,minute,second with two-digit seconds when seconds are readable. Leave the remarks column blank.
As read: 10,37
